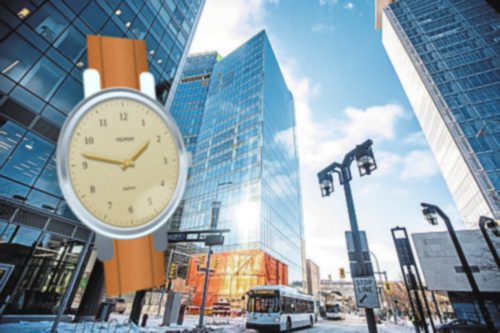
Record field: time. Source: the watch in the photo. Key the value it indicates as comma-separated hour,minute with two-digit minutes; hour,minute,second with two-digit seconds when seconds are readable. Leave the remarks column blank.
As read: 1,47
